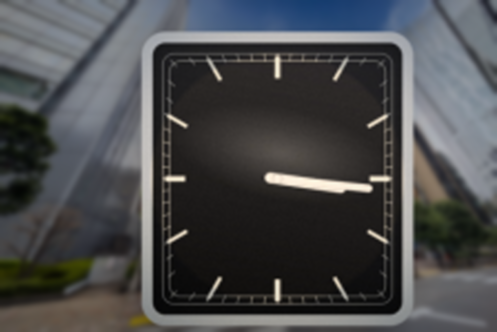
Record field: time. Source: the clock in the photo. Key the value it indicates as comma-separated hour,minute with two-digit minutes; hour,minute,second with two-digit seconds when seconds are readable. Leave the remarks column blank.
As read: 3,16
